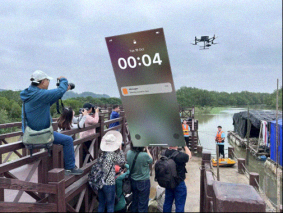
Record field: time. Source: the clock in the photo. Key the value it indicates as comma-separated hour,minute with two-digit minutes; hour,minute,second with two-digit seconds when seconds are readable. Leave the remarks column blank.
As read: 0,04
